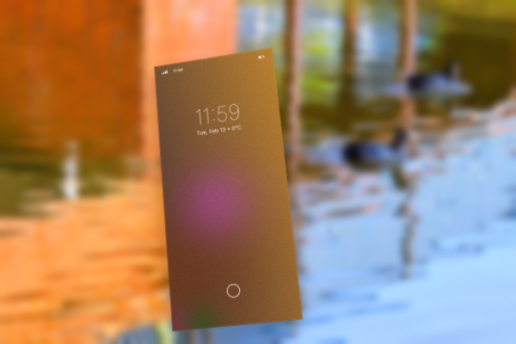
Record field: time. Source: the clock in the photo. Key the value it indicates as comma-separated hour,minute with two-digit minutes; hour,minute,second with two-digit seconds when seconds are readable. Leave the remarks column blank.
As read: 11,59
